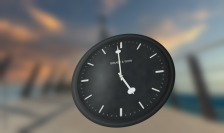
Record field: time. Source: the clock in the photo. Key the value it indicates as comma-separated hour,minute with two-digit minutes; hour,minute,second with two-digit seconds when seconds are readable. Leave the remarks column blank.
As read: 4,59
